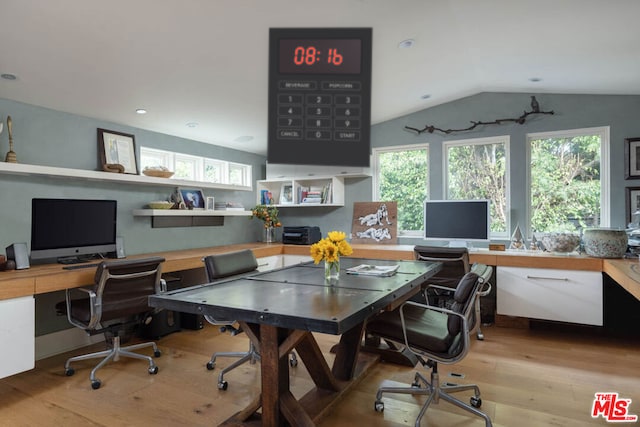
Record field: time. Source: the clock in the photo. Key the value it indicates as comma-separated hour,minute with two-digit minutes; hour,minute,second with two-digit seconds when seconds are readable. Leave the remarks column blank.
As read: 8,16
